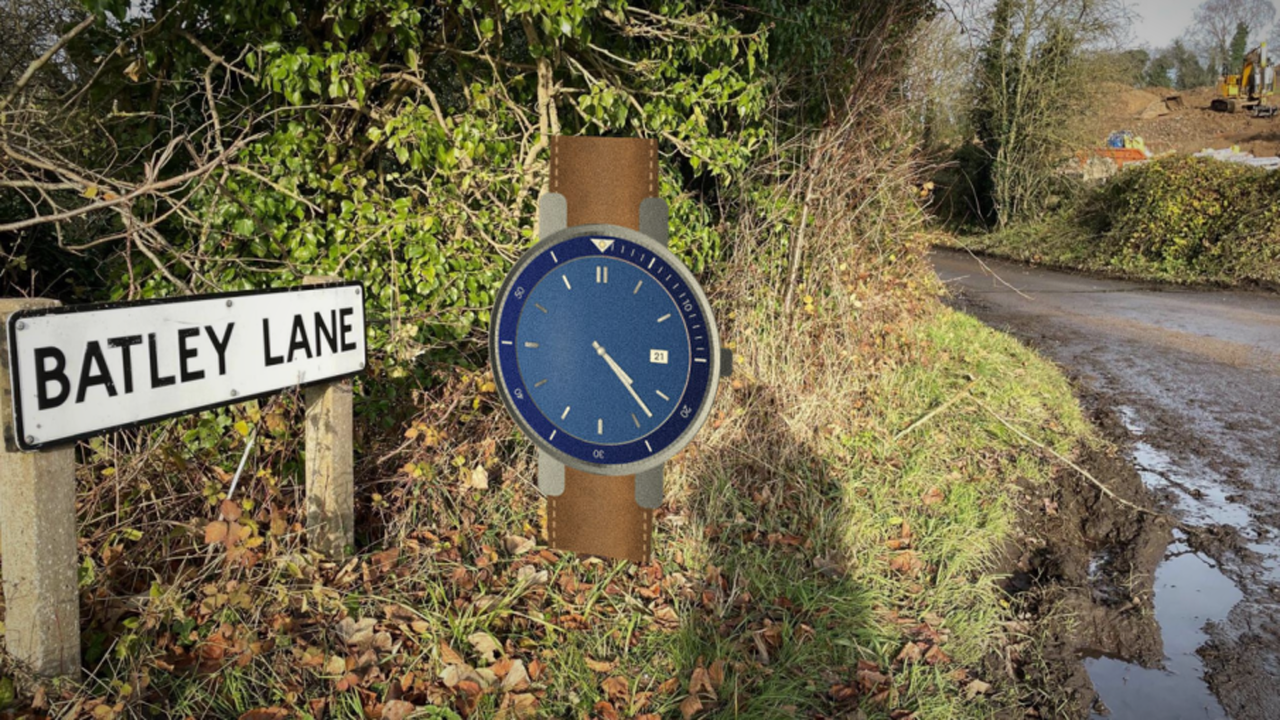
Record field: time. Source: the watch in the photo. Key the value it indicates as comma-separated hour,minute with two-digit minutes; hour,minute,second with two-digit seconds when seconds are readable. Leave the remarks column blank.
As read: 4,23
